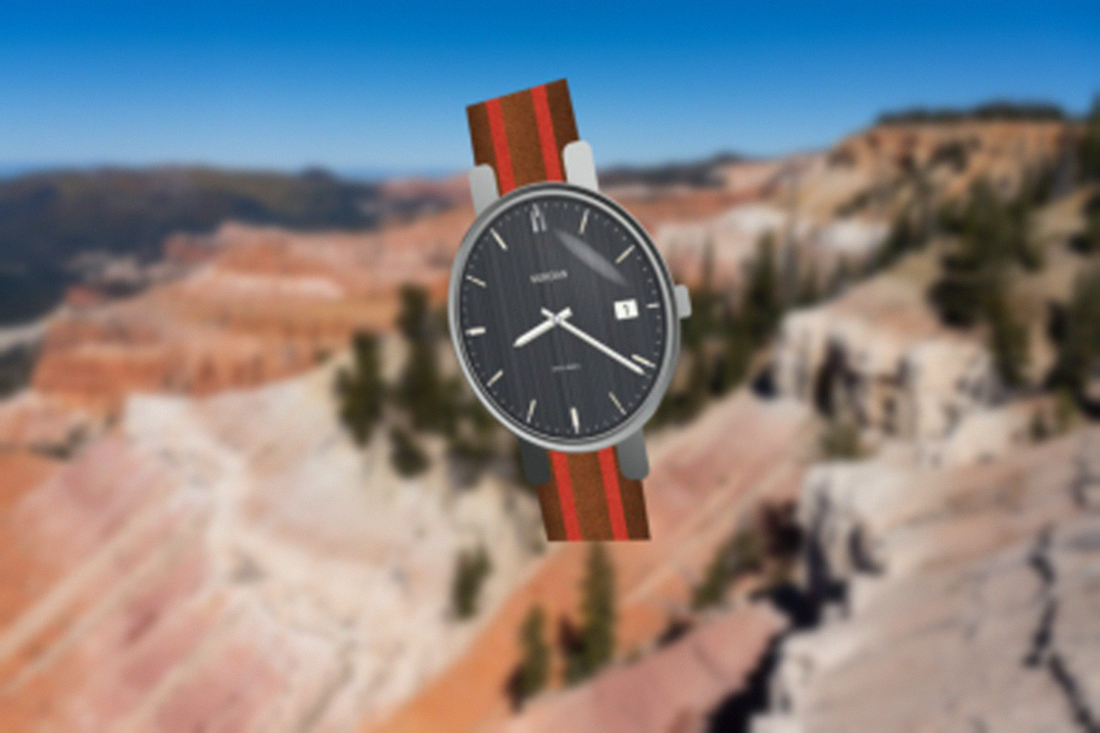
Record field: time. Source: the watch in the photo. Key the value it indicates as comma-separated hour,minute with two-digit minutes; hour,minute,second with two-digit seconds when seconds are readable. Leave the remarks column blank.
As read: 8,21
